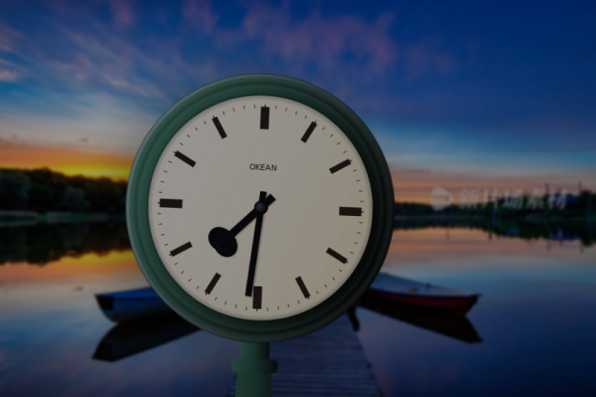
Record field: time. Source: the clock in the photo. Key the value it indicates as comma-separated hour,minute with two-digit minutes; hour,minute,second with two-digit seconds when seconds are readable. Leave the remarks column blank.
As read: 7,31
